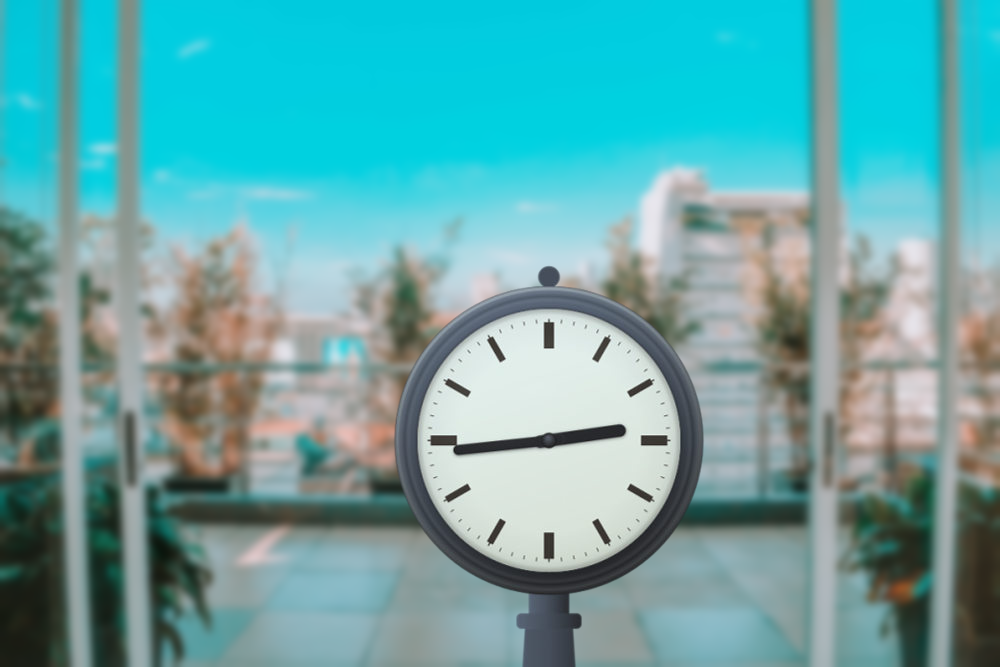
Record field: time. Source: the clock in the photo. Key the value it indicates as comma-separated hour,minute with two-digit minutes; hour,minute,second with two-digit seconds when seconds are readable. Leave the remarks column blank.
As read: 2,44
